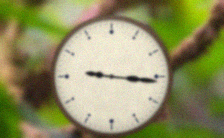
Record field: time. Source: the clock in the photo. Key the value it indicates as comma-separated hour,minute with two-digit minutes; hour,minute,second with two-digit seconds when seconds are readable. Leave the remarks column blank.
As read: 9,16
